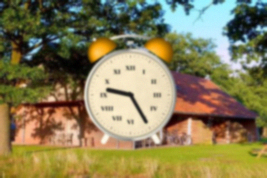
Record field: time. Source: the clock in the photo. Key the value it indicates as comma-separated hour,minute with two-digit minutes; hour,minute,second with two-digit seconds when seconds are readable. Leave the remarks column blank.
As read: 9,25
